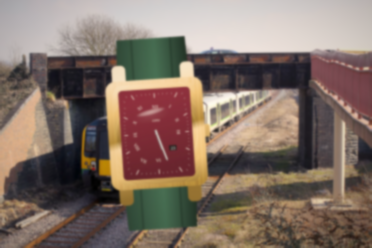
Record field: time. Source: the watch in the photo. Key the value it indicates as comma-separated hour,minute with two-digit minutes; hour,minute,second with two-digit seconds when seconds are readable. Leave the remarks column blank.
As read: 5,27
